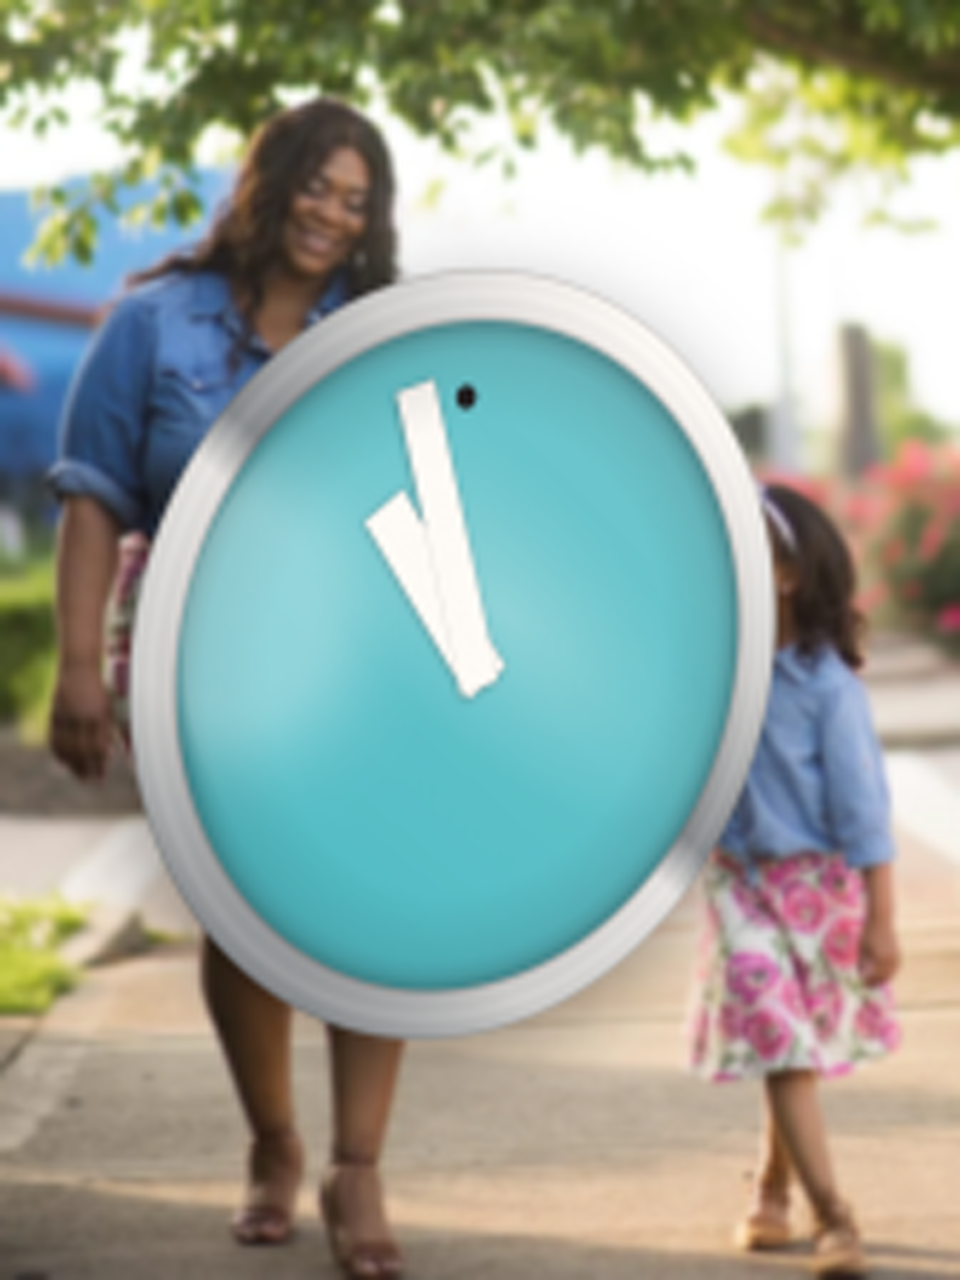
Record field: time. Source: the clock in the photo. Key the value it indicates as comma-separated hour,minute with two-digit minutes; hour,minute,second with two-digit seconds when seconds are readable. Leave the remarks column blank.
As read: 10,58
